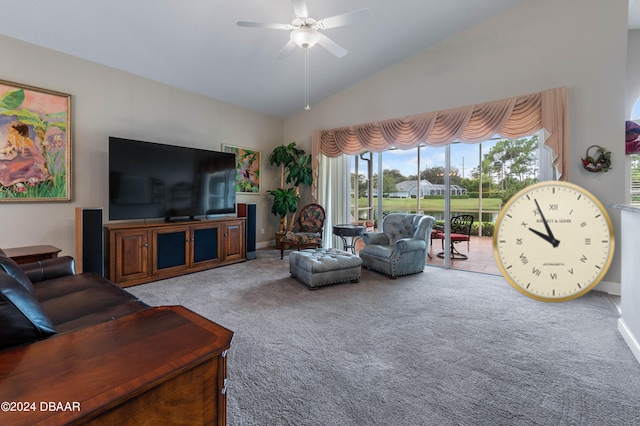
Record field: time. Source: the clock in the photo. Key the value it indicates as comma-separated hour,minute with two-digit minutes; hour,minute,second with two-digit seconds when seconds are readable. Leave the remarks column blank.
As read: 9,56
